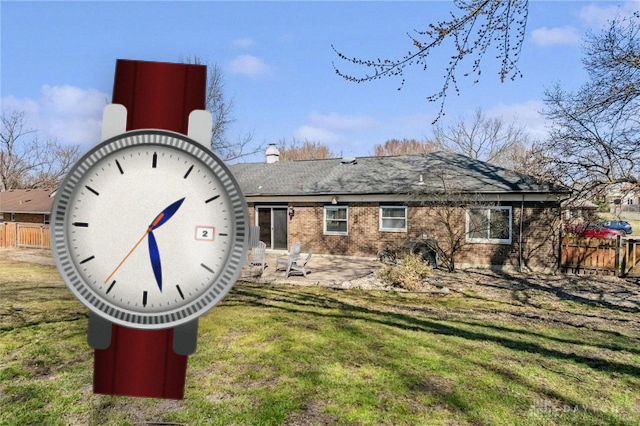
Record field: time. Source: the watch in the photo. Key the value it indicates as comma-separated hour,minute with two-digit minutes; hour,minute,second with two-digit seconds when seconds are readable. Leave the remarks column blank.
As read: 1,27,36
